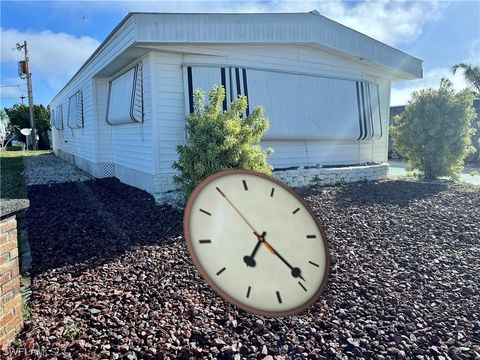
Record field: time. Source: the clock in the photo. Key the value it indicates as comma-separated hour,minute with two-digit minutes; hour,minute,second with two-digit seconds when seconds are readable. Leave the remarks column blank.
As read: 7,23,55
